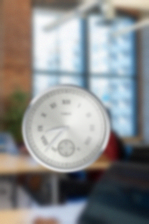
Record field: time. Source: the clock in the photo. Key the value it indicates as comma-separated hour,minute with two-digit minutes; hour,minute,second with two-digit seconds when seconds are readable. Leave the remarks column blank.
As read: 8,37
